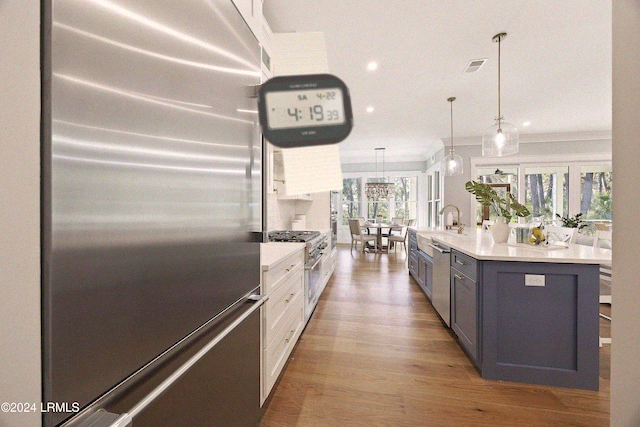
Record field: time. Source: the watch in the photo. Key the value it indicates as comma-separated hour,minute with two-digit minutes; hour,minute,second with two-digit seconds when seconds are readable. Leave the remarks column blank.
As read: 4,19,39
